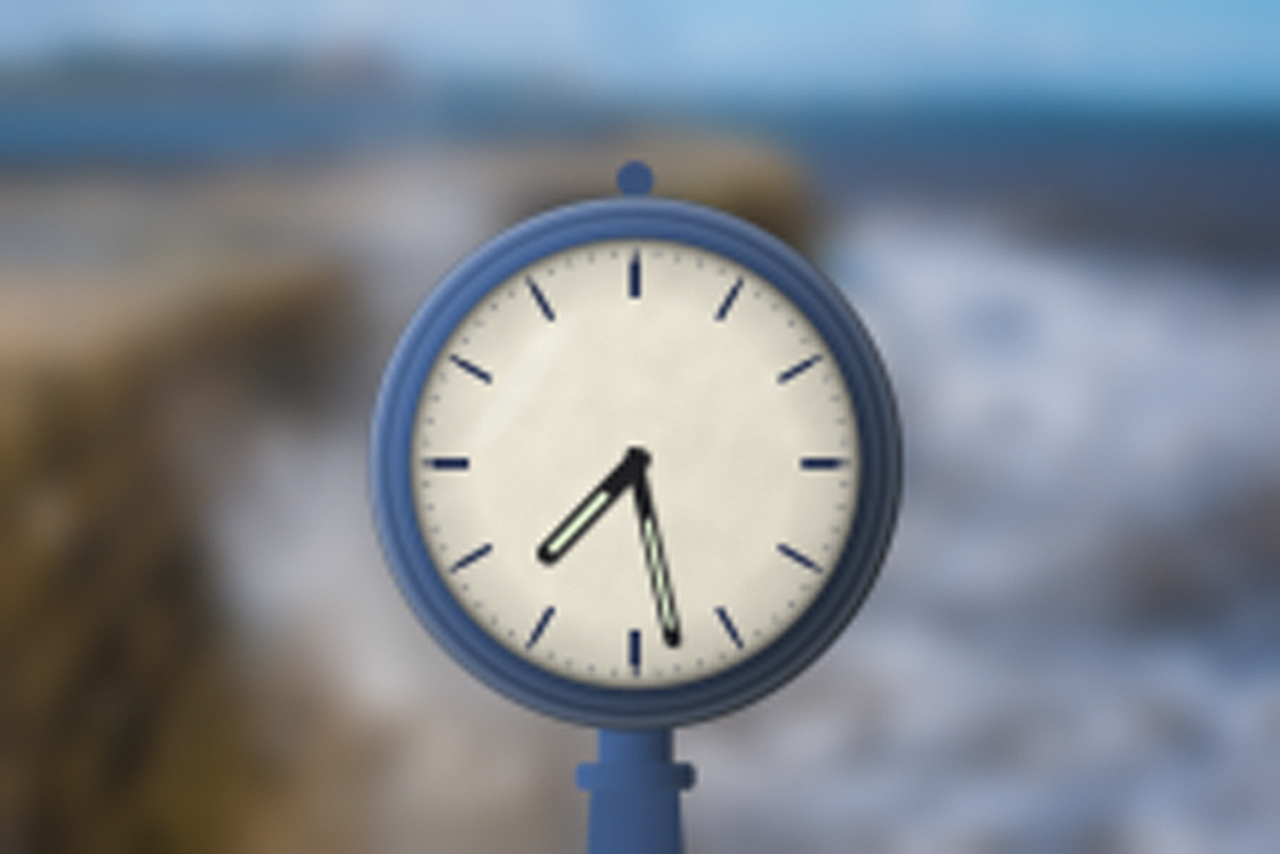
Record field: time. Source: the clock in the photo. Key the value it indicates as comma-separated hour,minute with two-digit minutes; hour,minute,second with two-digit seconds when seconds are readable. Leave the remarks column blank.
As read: 7,28
